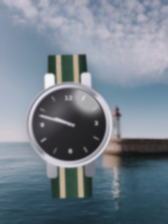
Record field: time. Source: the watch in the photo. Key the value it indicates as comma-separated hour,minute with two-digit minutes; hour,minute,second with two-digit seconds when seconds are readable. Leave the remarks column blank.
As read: 9,48
